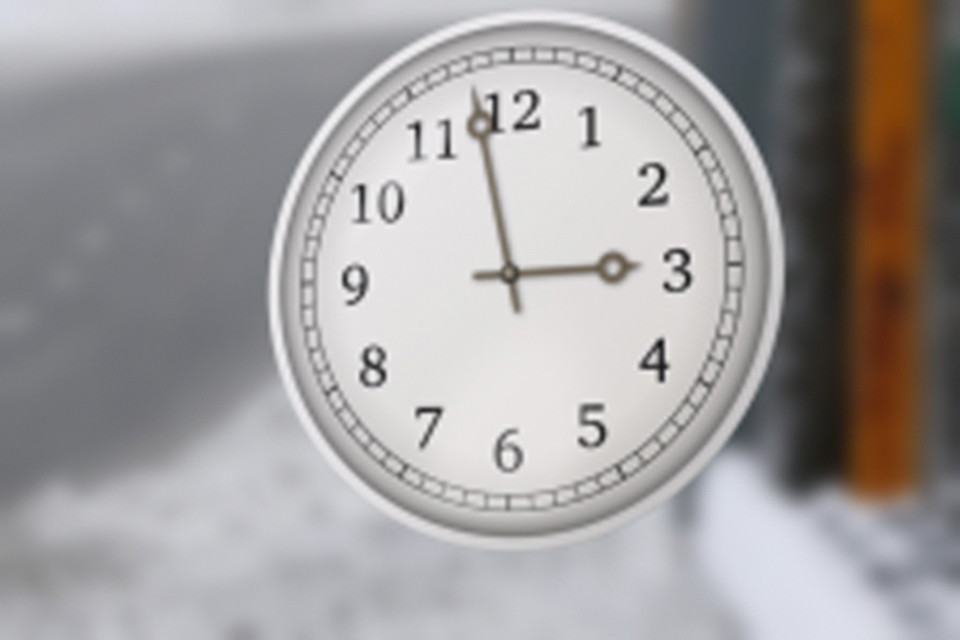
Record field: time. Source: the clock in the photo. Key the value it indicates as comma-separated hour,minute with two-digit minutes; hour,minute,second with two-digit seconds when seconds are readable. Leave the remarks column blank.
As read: 2,58
